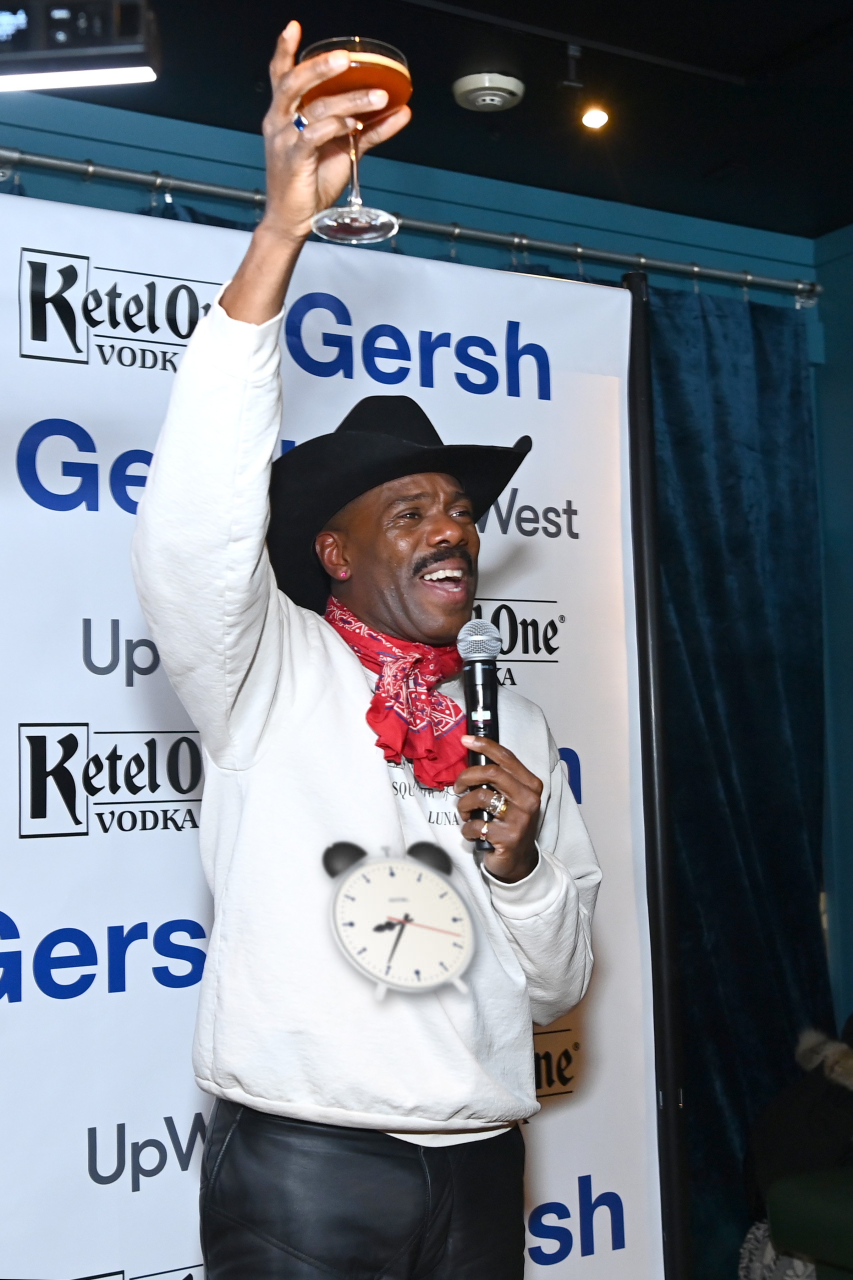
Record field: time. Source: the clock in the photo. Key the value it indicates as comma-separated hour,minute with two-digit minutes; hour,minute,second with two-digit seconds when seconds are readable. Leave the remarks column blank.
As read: 8,35,18
